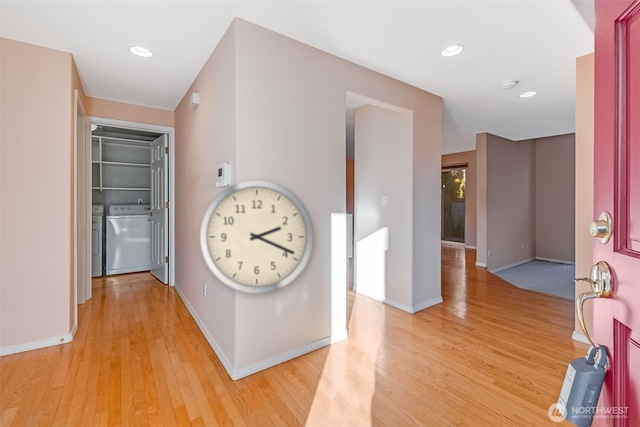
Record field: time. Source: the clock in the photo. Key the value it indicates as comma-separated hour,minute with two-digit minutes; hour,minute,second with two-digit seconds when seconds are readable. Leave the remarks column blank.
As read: 2,19
